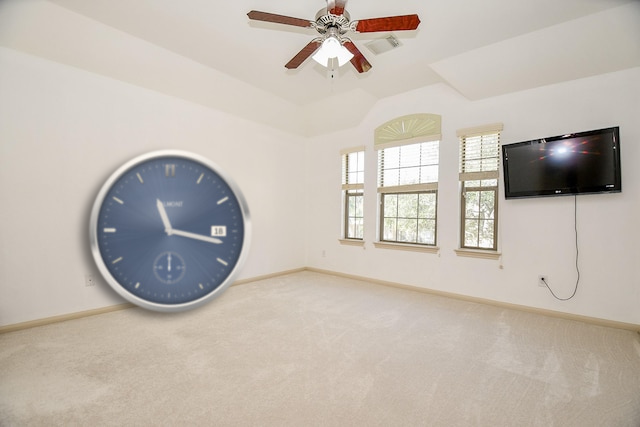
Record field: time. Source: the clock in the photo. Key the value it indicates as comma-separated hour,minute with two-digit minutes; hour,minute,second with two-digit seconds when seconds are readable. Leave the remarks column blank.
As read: 11,17
